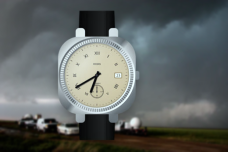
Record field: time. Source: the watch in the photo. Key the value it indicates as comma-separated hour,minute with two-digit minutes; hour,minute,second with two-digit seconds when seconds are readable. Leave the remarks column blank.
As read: 6,40
